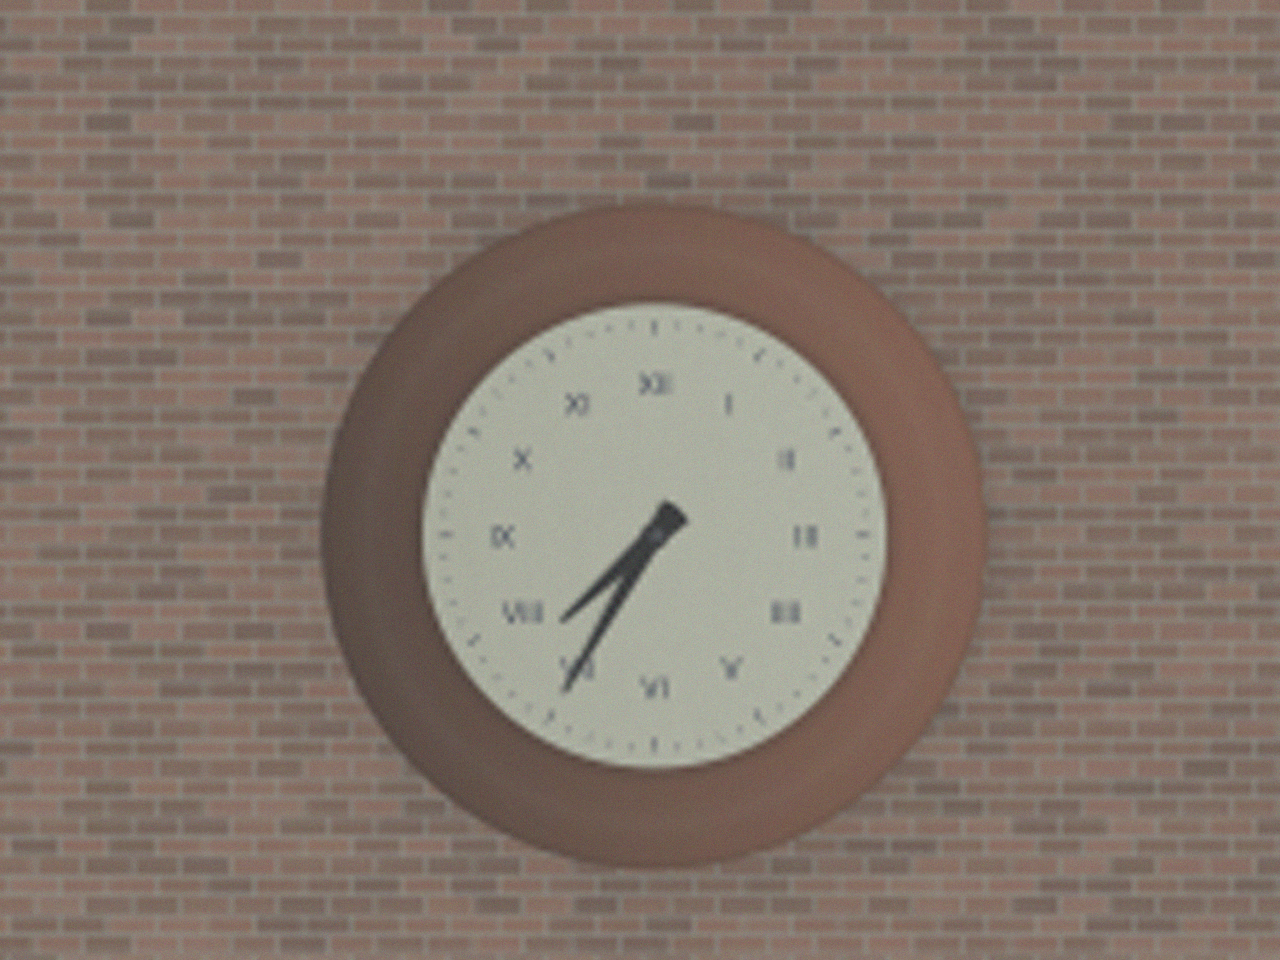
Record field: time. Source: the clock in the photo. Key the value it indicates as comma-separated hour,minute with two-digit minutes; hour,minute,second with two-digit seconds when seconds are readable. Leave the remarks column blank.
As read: 7,35
